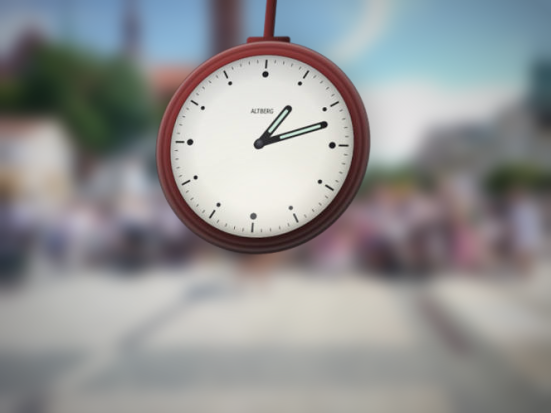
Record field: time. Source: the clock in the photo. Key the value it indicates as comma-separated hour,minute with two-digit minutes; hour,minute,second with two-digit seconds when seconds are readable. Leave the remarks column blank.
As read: 1,12
